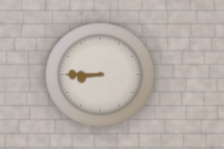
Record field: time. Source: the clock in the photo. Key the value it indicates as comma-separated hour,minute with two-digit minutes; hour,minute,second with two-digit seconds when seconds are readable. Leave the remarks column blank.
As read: 8,45
